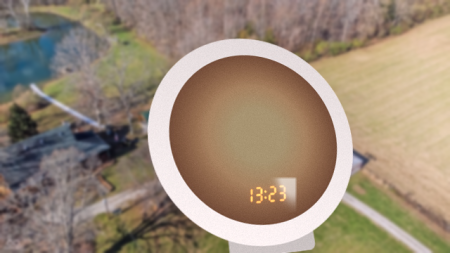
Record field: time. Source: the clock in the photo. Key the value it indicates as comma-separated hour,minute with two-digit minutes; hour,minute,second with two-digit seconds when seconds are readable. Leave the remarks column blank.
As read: 13,23
